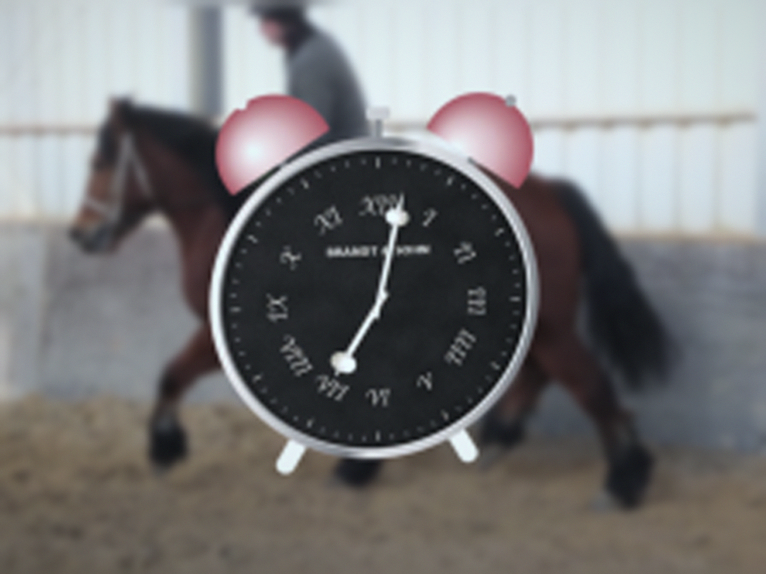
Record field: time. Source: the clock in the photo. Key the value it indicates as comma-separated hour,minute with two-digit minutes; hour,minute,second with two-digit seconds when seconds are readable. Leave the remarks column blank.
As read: 7,02
